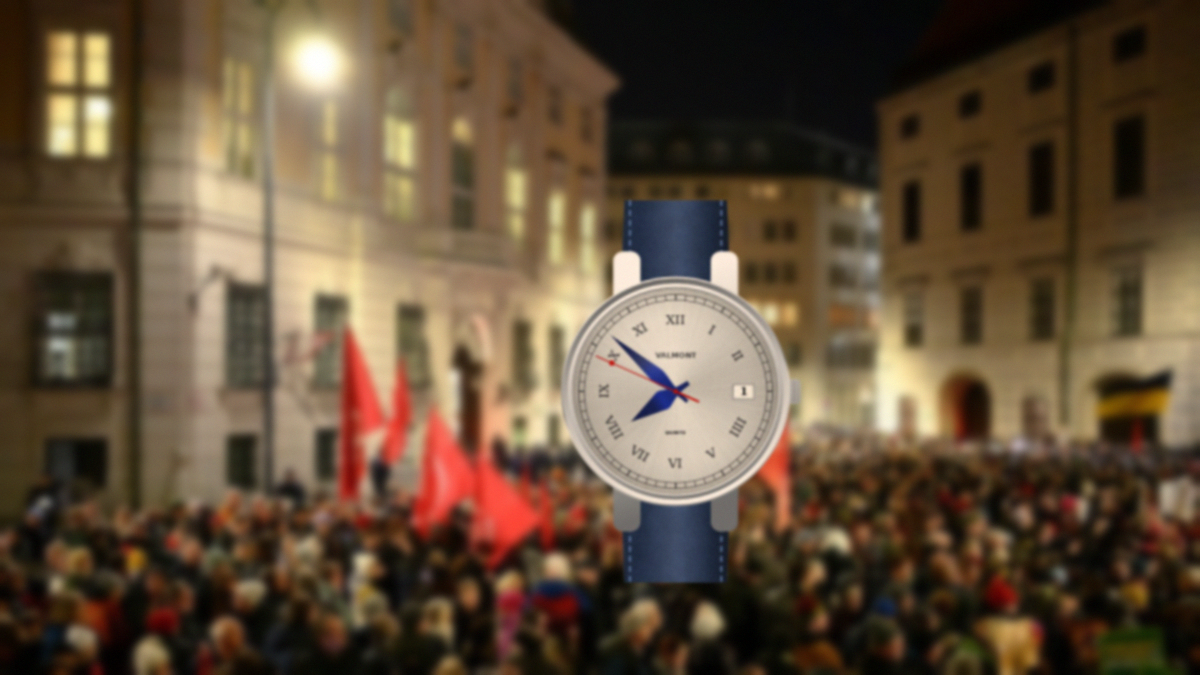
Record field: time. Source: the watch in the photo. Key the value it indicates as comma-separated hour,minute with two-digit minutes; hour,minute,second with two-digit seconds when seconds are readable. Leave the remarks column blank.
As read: 7,51,49
